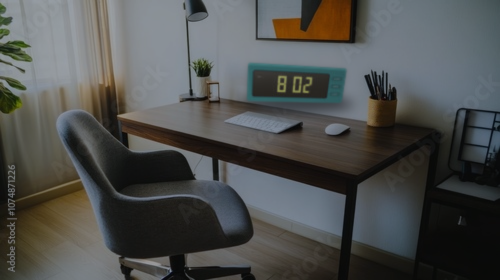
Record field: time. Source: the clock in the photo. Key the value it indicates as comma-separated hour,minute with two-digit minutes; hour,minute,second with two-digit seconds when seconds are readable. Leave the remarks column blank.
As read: 8,02
